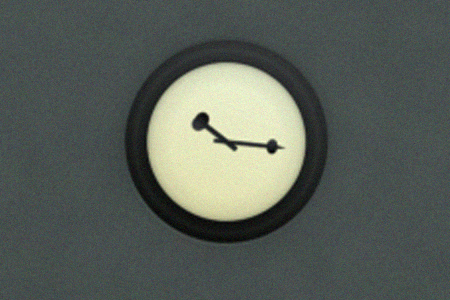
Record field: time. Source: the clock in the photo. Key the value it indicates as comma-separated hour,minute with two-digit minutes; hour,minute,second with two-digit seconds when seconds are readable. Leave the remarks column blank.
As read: 10,16
